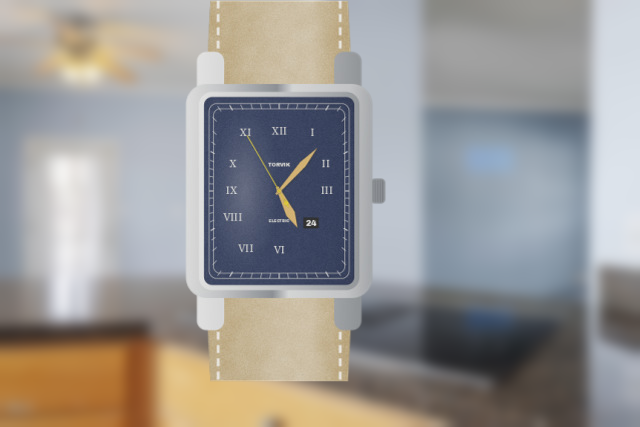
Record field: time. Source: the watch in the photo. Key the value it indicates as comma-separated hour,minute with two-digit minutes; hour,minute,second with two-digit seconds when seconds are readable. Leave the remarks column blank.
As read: 5,06,55
